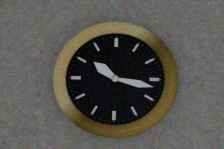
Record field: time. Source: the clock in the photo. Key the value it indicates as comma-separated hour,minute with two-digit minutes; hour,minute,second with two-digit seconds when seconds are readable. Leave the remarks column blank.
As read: 10,17
